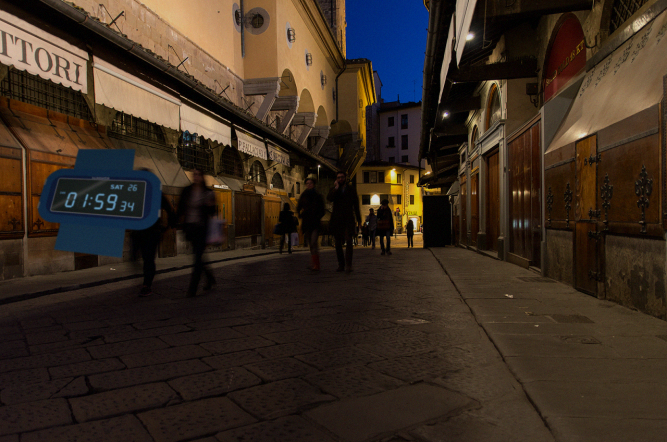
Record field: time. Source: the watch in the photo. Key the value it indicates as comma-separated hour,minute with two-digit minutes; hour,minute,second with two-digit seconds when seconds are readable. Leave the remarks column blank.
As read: 1,59,34
